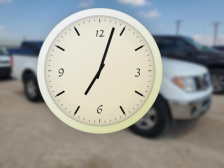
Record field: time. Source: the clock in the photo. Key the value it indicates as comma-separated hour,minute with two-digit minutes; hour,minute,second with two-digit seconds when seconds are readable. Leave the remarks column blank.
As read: 7,03
